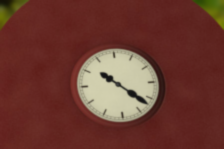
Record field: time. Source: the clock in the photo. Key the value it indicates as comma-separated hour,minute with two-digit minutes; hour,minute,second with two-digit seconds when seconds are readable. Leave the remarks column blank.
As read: 10,22
